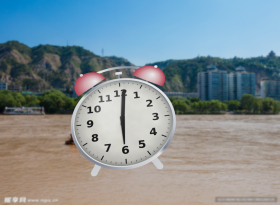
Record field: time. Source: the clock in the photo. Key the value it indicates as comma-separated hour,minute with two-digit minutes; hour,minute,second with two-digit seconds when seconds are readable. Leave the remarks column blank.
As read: 6,01
